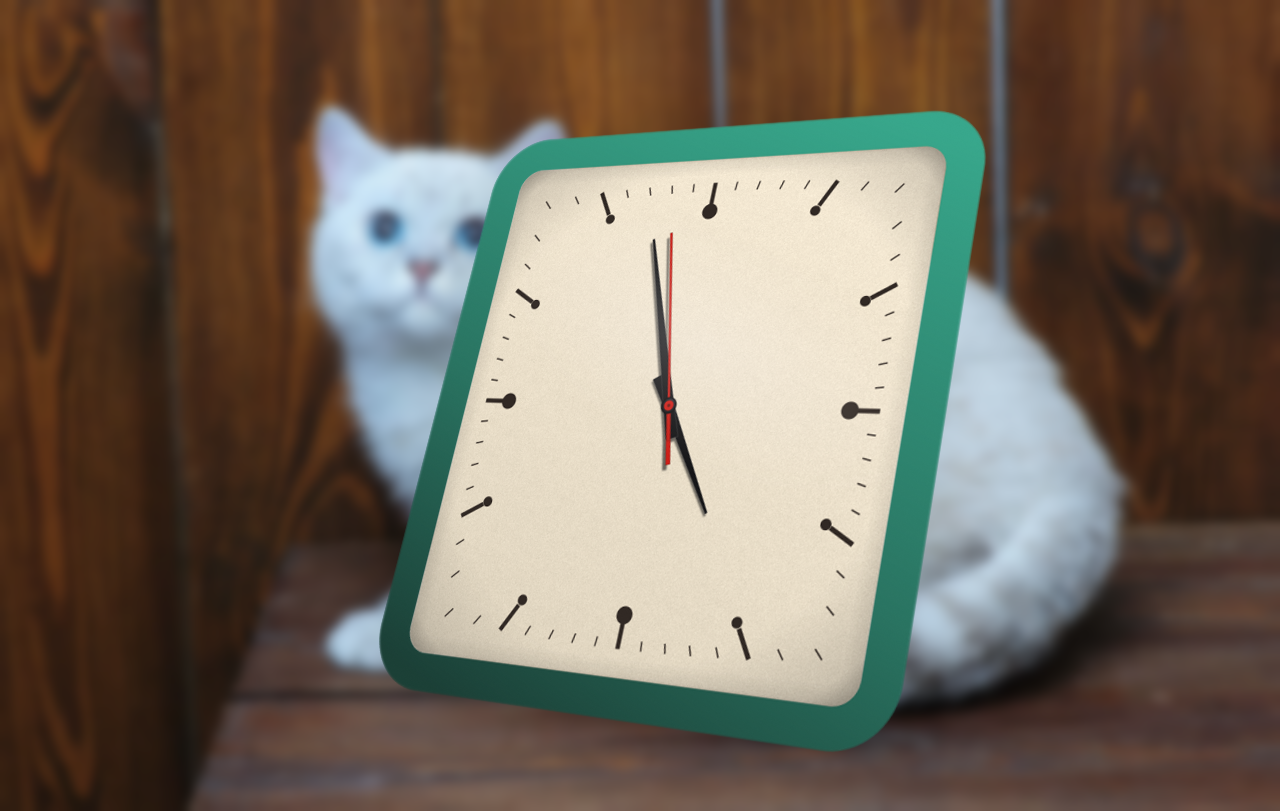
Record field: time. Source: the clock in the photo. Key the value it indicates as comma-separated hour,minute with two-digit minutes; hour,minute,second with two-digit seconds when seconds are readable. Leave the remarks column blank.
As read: 4,56,58
